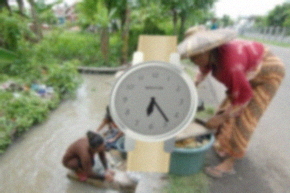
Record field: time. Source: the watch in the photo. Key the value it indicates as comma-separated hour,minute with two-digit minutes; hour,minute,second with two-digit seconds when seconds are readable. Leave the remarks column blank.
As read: 6,24
